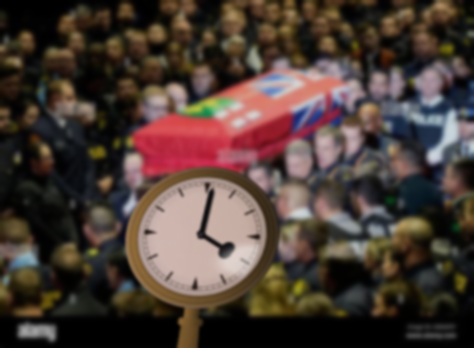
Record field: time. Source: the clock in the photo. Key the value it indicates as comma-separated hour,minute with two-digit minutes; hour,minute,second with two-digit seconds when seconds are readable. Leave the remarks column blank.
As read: 4,01
